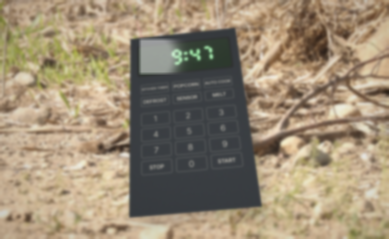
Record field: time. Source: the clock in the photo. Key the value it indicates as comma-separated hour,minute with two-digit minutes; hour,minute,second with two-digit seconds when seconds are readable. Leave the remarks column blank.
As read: 9,47
